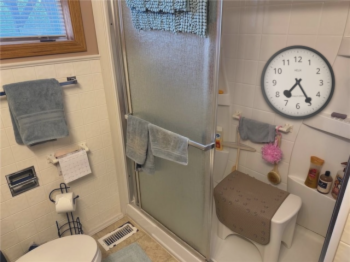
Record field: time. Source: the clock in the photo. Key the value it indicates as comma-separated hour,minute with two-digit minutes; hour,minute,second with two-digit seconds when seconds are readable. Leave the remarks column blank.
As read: 7,25
